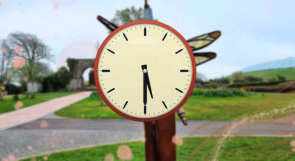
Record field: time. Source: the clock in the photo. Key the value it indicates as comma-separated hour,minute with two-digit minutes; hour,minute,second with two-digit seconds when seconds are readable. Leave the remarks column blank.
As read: 5,30
